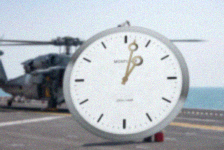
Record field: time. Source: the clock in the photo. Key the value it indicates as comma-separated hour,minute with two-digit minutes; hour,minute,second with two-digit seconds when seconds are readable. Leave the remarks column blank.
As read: 1,02
